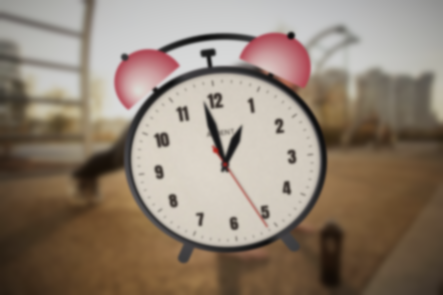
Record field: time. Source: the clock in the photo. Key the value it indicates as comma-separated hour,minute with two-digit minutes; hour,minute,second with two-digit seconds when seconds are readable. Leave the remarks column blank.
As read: 12,58,26
